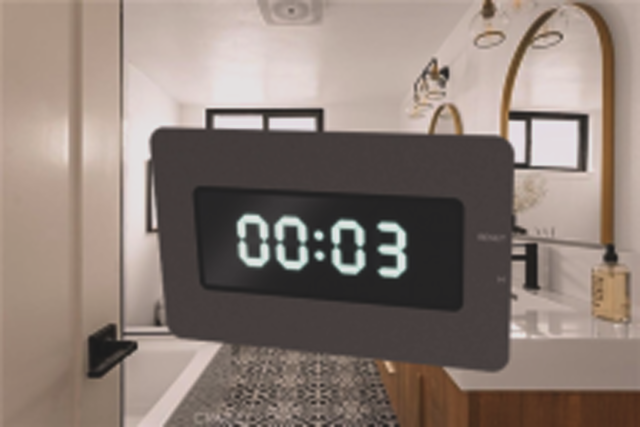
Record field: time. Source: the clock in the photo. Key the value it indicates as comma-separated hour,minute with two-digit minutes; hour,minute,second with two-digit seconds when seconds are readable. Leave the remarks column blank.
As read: 0,03
